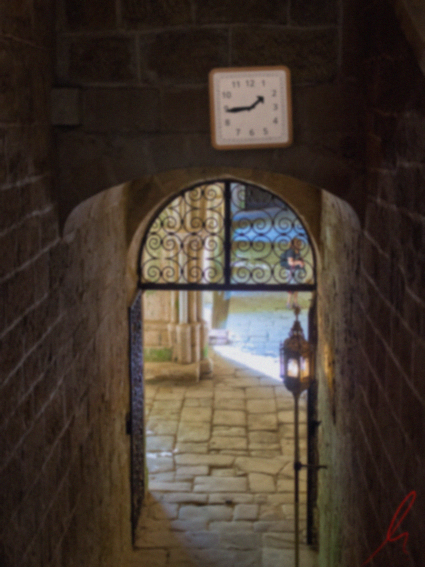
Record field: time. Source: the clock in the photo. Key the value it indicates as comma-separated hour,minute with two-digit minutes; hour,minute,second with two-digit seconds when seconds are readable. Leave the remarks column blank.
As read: 1,44
